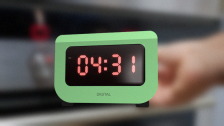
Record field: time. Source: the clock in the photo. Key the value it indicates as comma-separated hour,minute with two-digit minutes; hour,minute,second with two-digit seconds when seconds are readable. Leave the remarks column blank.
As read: 4,31
